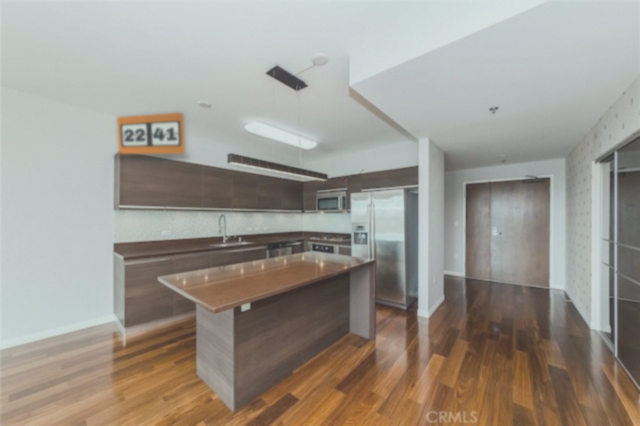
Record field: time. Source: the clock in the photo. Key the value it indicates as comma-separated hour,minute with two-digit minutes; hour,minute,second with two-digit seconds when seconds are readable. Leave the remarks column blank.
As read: 22,41
